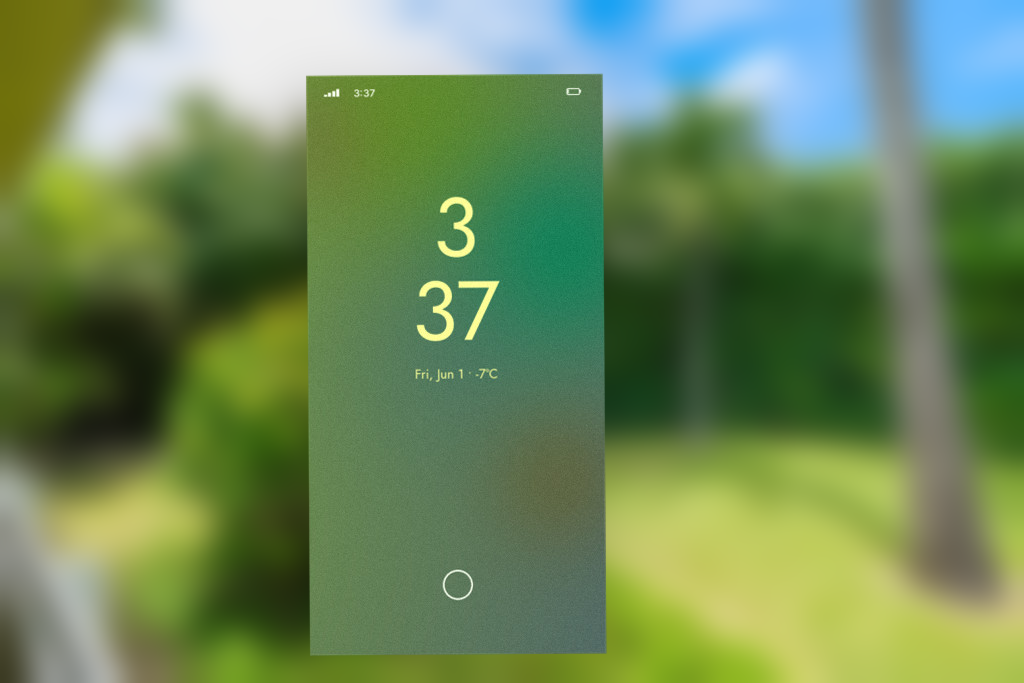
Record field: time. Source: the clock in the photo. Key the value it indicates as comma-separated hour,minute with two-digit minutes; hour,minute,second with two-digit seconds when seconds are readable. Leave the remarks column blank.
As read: 3,37
